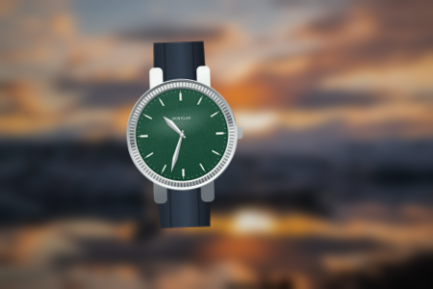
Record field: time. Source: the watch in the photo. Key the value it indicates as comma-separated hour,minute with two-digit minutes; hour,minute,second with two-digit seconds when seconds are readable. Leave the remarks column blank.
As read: 10,33
